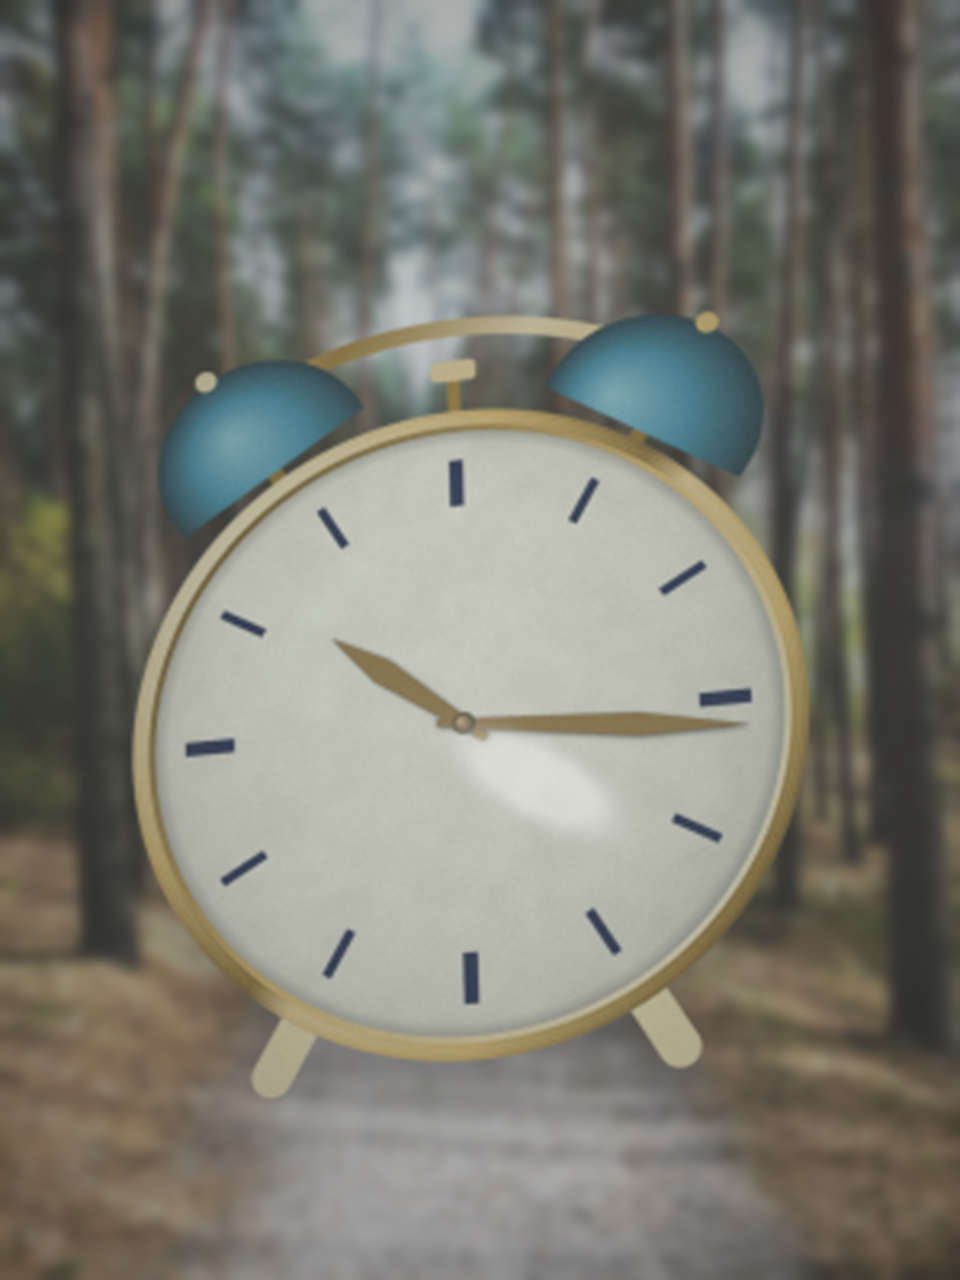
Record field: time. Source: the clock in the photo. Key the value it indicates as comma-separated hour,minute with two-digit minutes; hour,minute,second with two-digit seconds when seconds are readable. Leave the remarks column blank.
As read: 10,16
